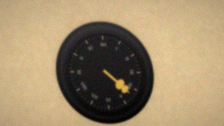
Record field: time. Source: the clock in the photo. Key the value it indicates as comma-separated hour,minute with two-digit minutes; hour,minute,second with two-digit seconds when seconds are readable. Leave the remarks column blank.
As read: 4,22
